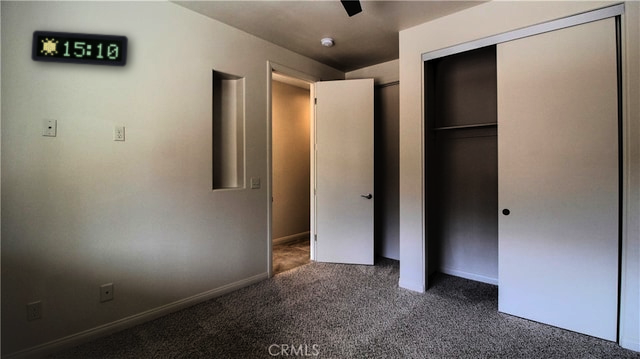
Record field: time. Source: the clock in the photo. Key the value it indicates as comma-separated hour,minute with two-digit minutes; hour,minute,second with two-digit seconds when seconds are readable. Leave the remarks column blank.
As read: 15,10
